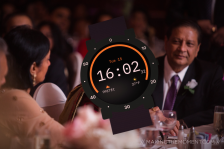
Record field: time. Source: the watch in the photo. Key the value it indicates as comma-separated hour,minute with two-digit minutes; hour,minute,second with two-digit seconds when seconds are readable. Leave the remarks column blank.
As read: 16,02
